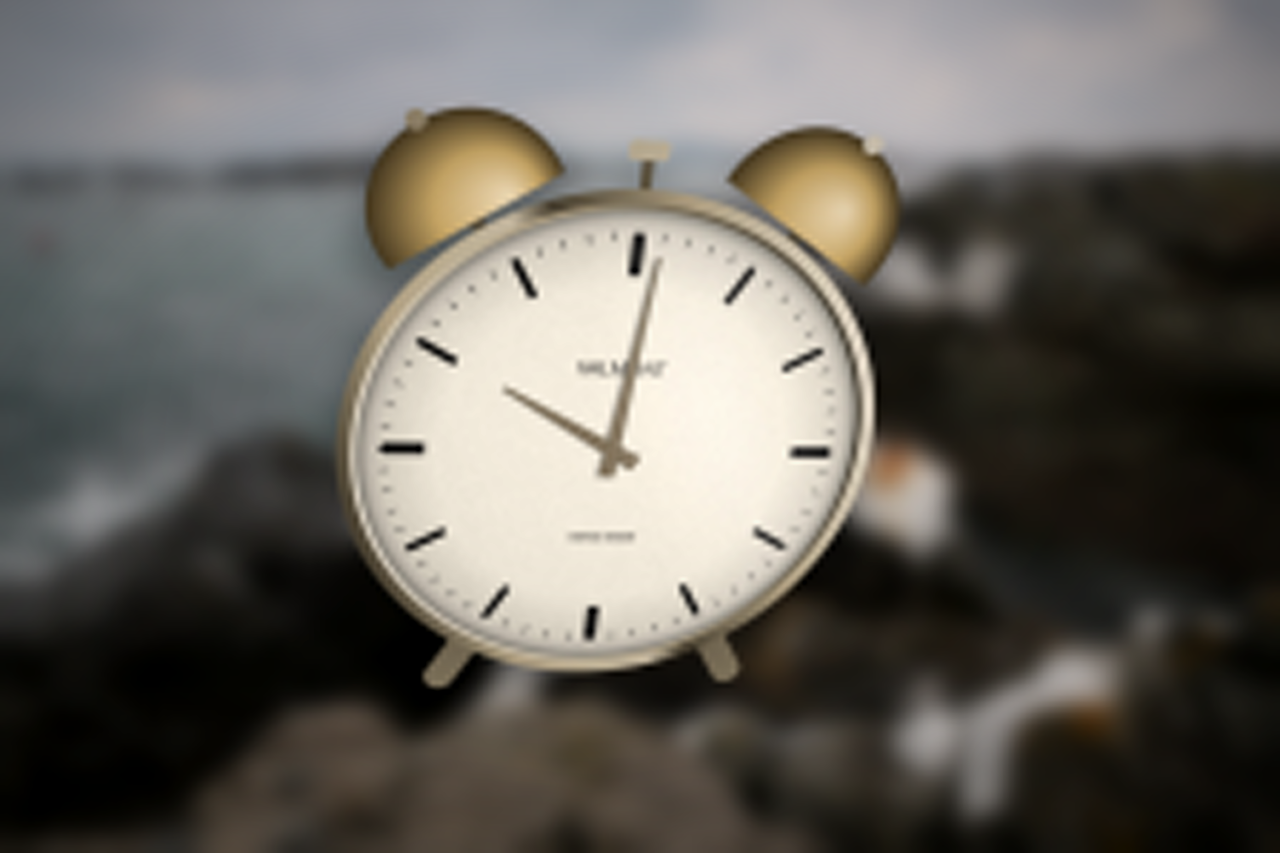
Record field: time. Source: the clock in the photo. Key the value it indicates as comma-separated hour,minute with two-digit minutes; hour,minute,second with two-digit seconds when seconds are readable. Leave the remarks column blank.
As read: 10,01
